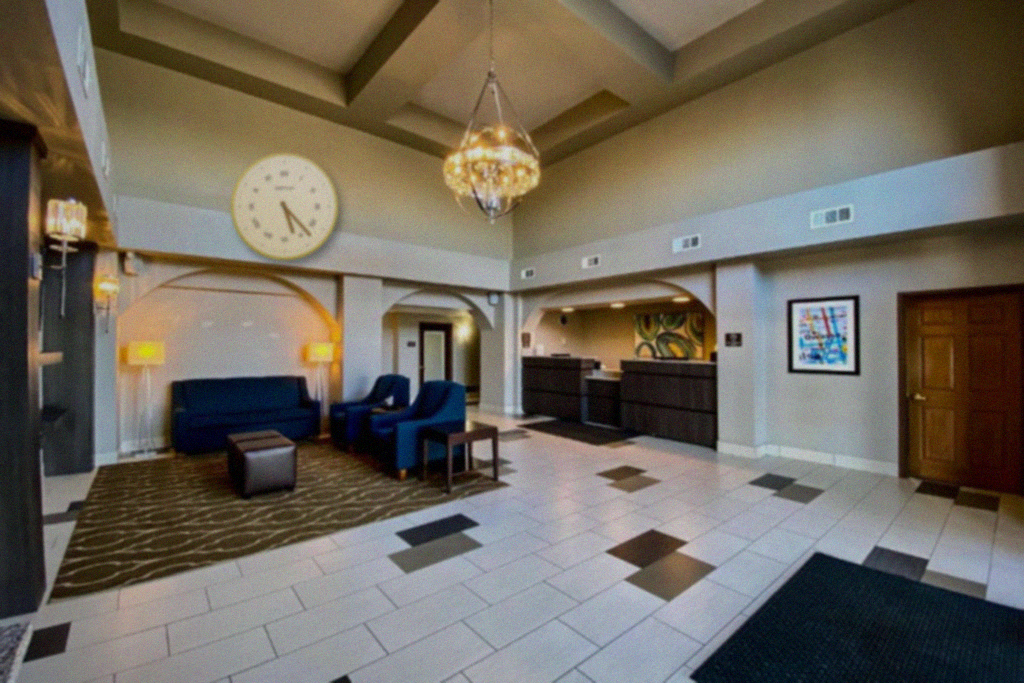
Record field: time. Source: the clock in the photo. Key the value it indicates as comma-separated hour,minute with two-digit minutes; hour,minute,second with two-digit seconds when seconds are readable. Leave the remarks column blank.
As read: 5,23
